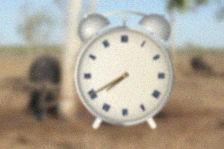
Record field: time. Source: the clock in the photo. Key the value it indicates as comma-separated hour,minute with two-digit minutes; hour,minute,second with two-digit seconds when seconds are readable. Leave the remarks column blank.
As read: 7,40
